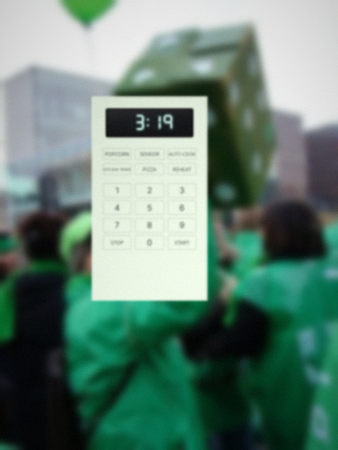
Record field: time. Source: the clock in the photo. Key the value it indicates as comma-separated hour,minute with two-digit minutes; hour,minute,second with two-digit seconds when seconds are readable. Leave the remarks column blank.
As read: 3,19
